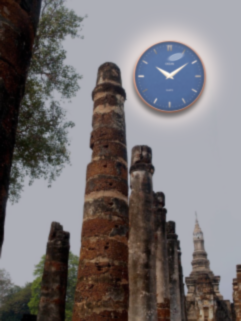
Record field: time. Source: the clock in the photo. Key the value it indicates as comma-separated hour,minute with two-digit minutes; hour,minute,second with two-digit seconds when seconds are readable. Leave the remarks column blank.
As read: 10,09
